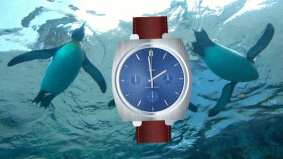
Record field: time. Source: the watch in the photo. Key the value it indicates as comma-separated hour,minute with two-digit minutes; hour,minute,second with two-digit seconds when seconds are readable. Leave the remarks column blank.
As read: 1,59
